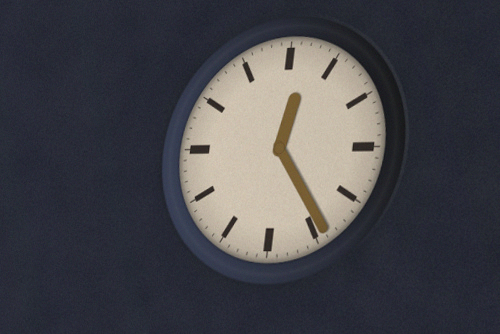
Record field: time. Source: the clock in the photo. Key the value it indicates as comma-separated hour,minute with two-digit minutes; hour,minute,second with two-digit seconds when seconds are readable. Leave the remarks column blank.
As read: 12,24
